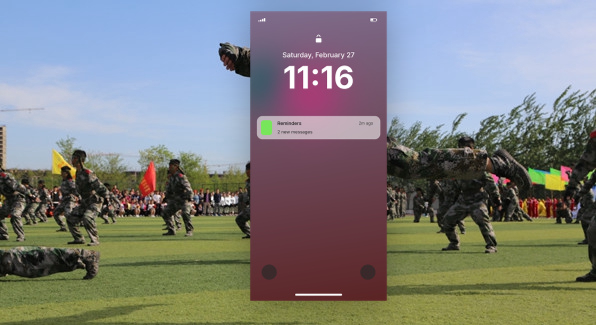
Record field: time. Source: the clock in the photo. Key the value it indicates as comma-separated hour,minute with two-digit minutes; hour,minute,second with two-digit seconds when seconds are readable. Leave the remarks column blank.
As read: 11,16
